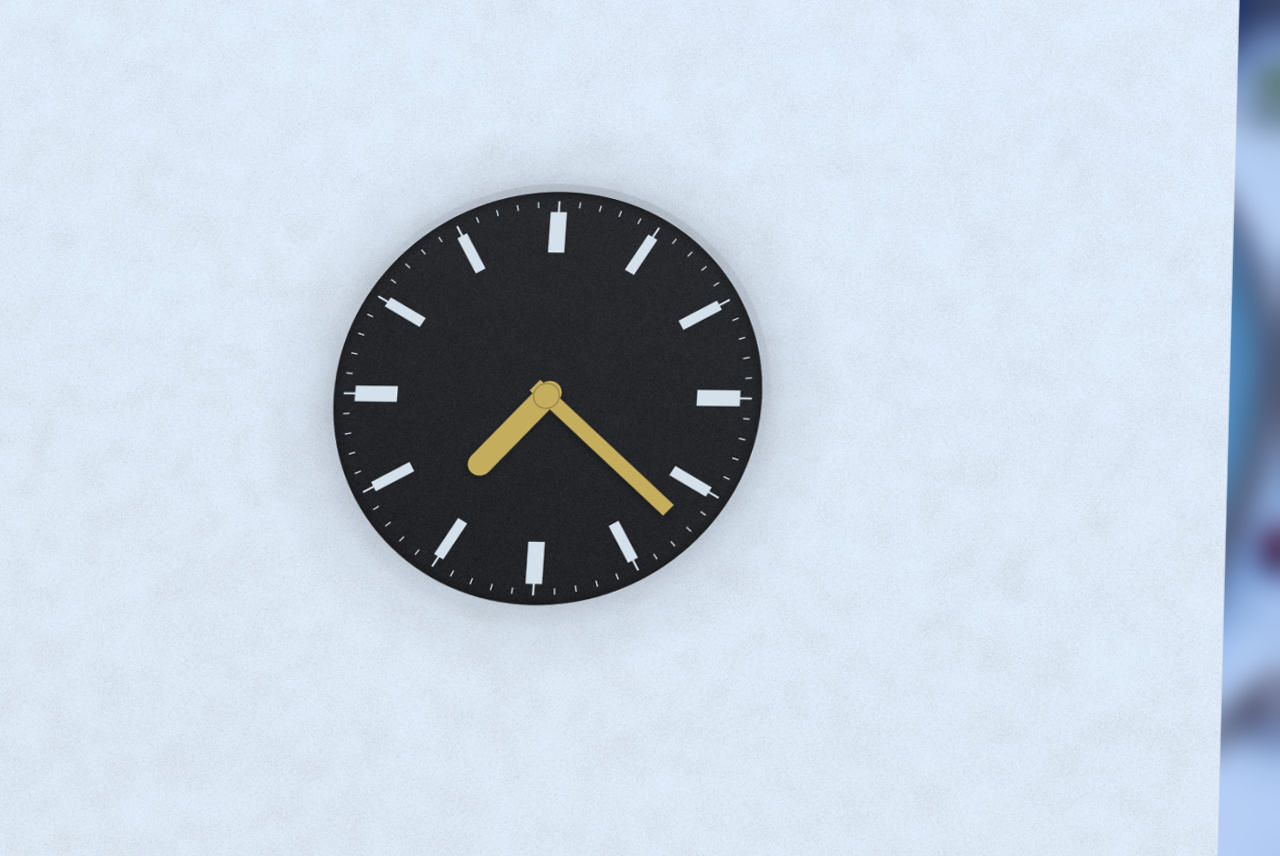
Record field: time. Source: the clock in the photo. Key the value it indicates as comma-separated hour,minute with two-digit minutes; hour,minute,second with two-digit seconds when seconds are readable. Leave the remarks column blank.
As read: 7,22
